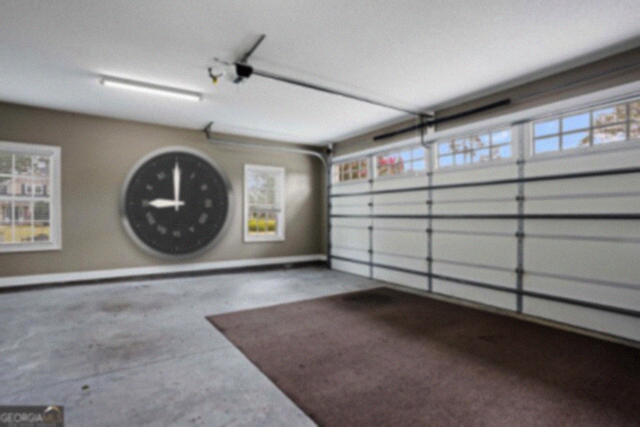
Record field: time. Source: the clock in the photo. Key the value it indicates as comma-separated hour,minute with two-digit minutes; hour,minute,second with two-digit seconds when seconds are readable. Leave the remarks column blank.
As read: 9,00
